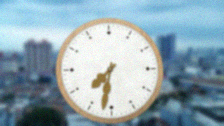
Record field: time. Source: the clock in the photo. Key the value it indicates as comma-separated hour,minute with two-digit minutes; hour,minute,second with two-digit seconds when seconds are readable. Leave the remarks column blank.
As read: 7,32
